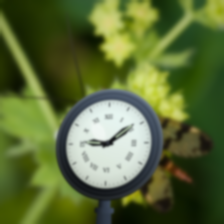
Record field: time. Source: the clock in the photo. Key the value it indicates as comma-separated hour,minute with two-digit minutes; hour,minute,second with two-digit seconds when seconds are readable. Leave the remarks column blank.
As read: 9,09
